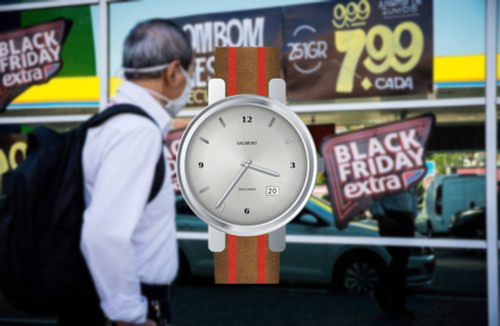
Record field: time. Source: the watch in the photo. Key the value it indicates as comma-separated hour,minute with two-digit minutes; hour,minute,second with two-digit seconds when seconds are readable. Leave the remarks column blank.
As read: 3,36
